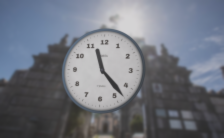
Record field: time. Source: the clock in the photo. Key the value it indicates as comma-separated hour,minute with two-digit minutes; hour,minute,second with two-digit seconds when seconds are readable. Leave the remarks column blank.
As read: 11,23
